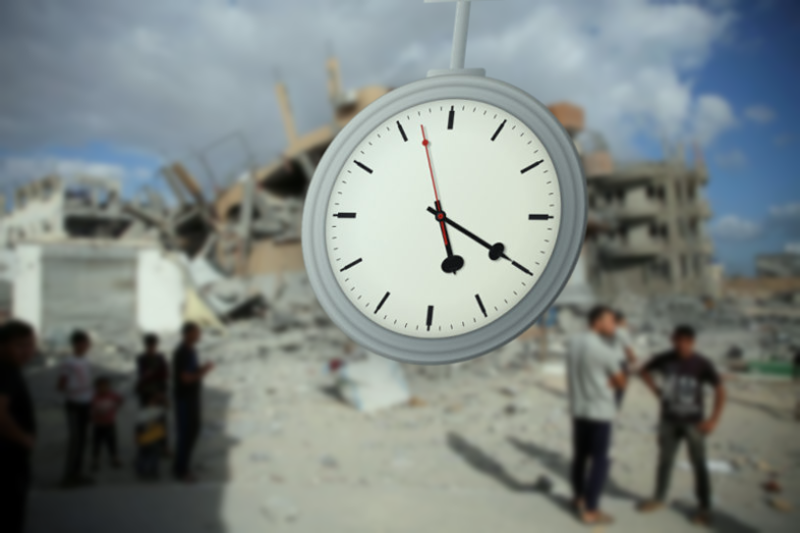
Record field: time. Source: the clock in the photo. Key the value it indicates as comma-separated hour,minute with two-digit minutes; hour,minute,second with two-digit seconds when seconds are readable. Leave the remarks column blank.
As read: 5,19,57
